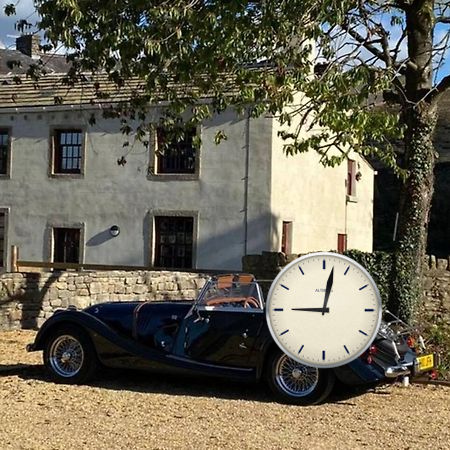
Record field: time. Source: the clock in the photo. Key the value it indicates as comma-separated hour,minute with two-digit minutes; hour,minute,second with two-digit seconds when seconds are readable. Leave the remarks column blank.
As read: 9,02
